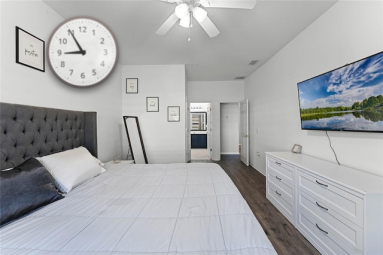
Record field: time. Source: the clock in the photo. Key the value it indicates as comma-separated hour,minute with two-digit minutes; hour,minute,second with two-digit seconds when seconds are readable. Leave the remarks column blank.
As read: 8,55
